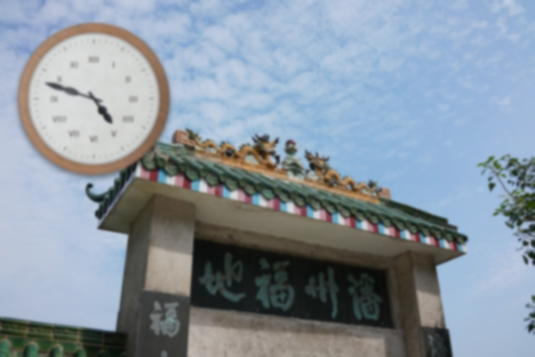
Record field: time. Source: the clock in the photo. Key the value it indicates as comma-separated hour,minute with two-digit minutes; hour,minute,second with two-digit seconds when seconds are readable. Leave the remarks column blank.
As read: 4,48
